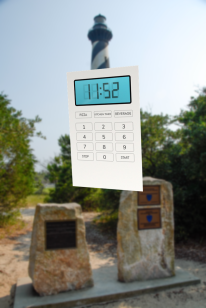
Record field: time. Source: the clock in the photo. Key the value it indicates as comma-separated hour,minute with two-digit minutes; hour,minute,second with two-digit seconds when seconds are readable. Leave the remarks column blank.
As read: 11,52
